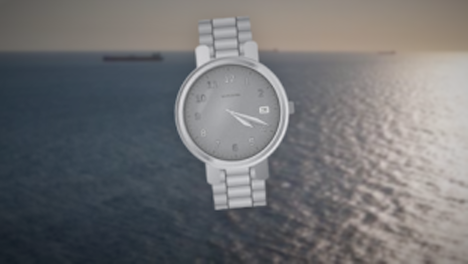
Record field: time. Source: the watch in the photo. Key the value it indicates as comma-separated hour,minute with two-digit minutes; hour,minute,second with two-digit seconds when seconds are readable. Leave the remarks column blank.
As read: 4,19
